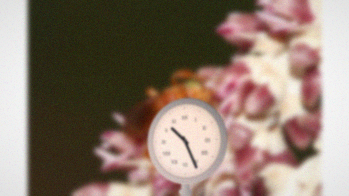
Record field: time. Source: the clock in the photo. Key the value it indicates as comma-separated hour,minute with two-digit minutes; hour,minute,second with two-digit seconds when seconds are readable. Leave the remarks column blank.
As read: 10,26
